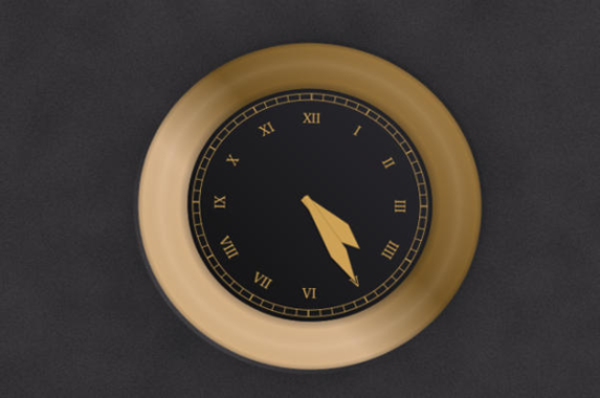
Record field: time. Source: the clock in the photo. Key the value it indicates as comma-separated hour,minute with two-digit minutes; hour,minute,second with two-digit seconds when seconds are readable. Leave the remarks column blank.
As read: 4,25
